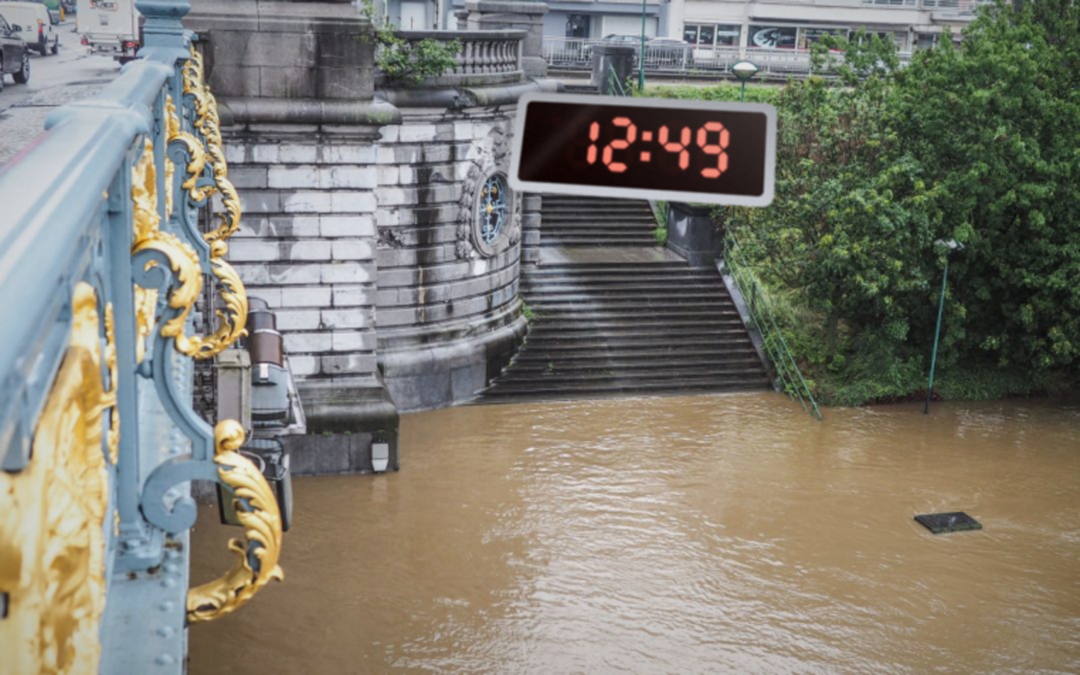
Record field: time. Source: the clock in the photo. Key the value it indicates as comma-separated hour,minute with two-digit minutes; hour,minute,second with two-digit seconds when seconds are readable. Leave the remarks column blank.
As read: 12,49
